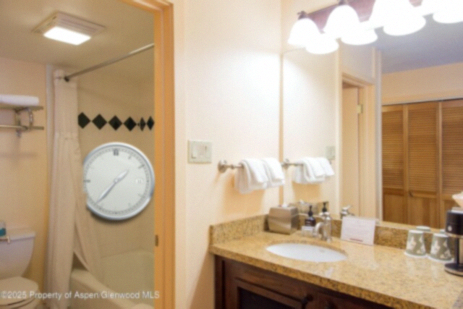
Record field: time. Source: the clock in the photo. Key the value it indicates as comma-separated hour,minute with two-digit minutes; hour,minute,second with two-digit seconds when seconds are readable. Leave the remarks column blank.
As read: 1,37
